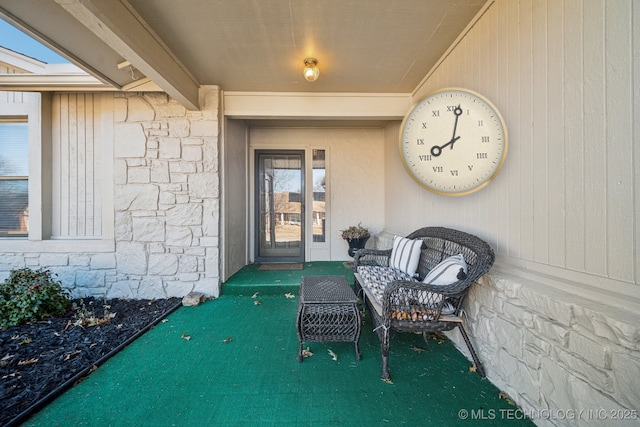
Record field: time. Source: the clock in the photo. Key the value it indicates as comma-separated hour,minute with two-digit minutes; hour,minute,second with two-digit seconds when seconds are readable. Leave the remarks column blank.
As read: 8,02
